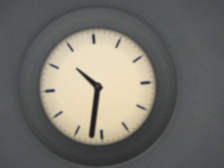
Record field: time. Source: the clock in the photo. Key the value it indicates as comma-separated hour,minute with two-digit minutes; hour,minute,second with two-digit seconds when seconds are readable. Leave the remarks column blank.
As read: 10,32
